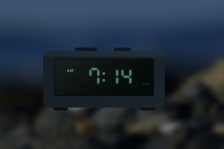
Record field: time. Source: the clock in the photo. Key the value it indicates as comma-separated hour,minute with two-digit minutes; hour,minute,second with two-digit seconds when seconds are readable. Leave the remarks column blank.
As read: 7,14
